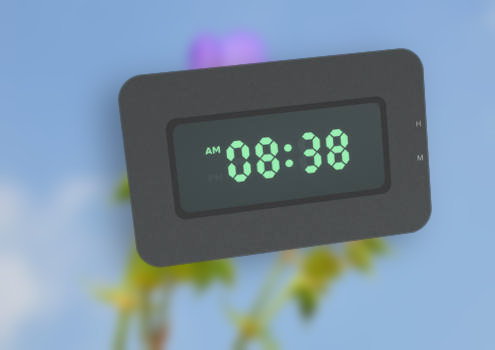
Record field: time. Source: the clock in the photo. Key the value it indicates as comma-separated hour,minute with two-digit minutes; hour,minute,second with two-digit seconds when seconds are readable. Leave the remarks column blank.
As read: 8,38
